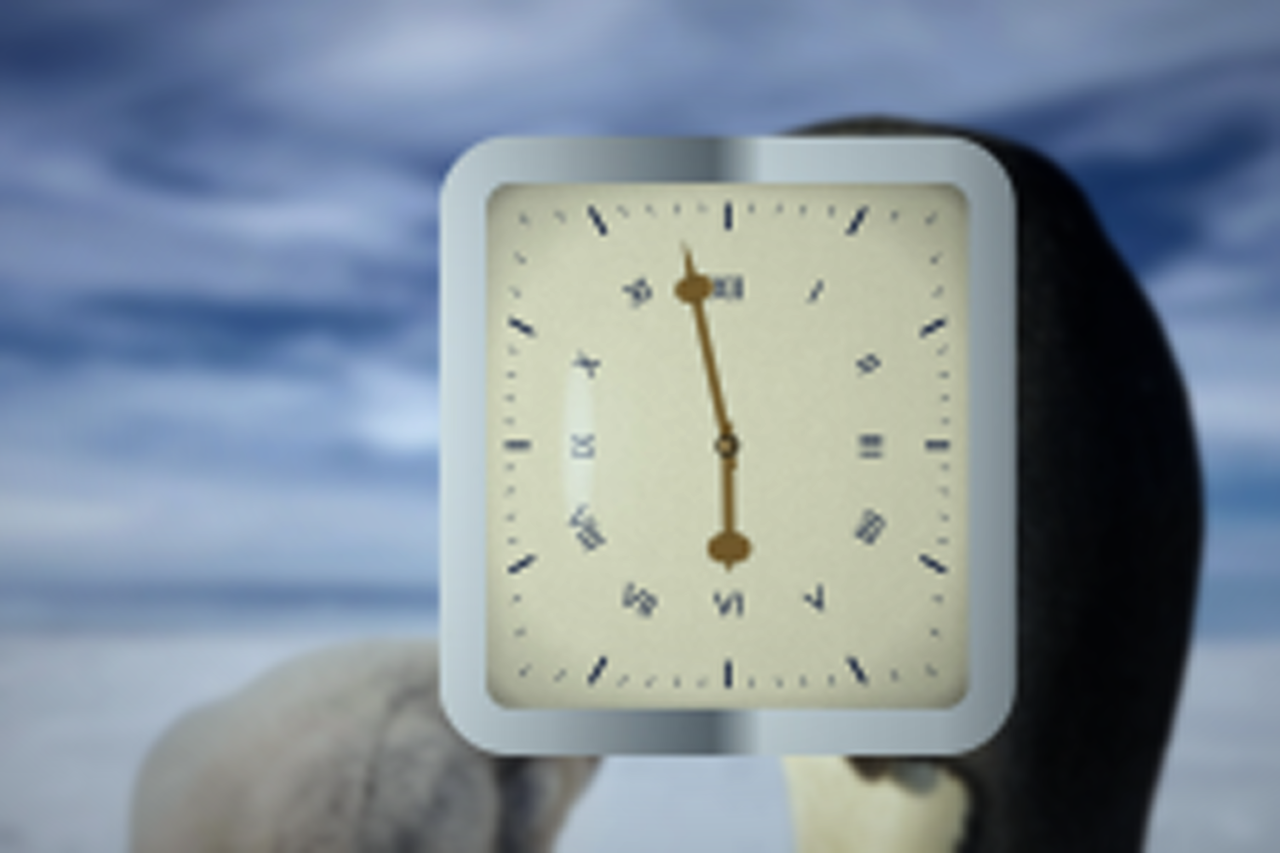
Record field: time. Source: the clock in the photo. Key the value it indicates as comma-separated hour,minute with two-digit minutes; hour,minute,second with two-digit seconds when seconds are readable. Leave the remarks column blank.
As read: 5,58
